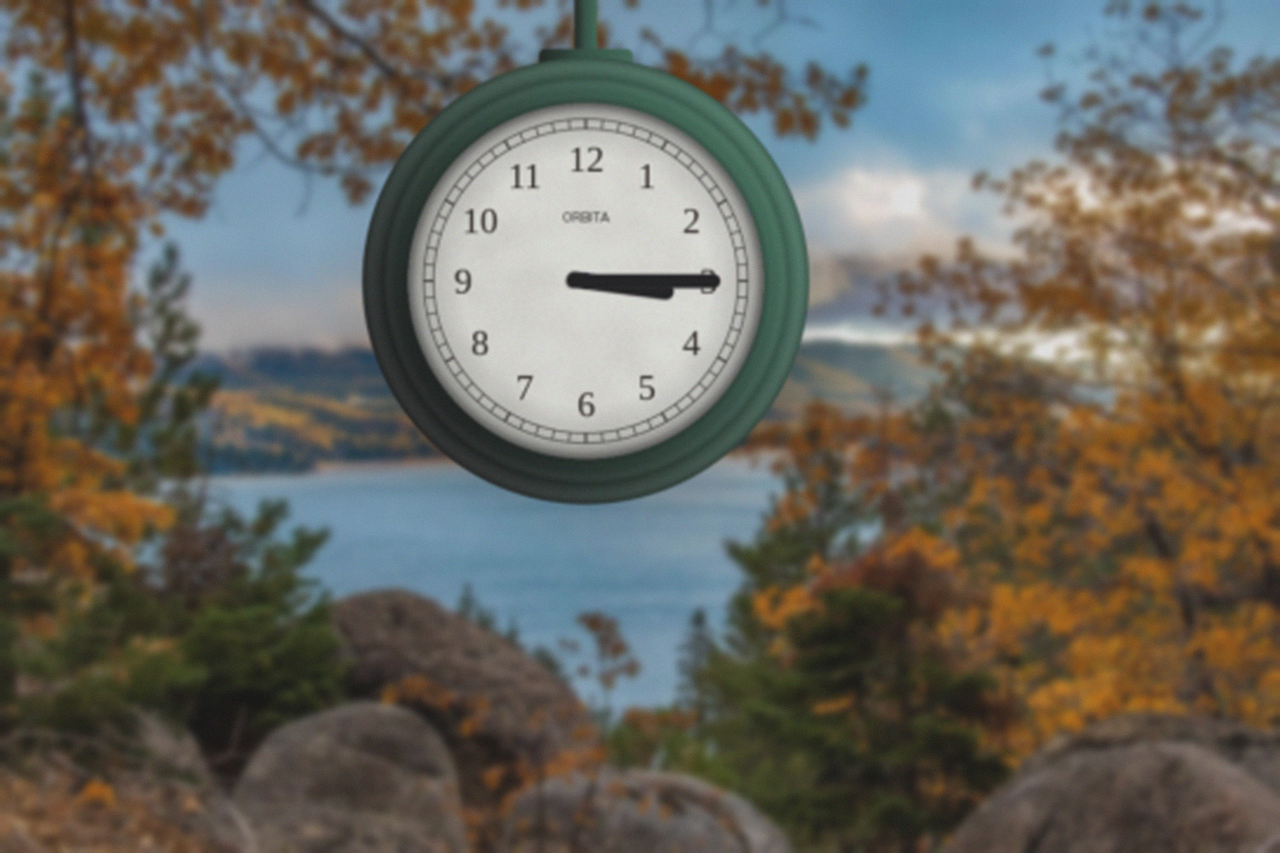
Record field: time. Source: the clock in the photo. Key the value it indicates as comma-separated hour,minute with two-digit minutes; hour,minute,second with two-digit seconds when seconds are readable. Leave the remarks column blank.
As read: 3,15
